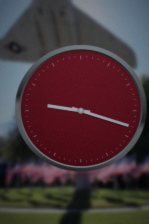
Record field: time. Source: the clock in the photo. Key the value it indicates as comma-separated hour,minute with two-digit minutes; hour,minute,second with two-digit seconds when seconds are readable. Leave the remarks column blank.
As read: 9,18
